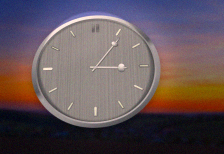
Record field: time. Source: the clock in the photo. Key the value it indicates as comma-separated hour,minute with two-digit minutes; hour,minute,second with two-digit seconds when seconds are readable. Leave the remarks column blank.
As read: 3,06
